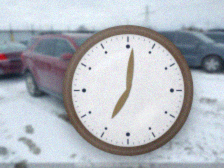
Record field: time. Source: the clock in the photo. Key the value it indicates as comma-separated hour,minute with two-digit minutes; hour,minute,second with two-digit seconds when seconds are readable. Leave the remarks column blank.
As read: 7,01
